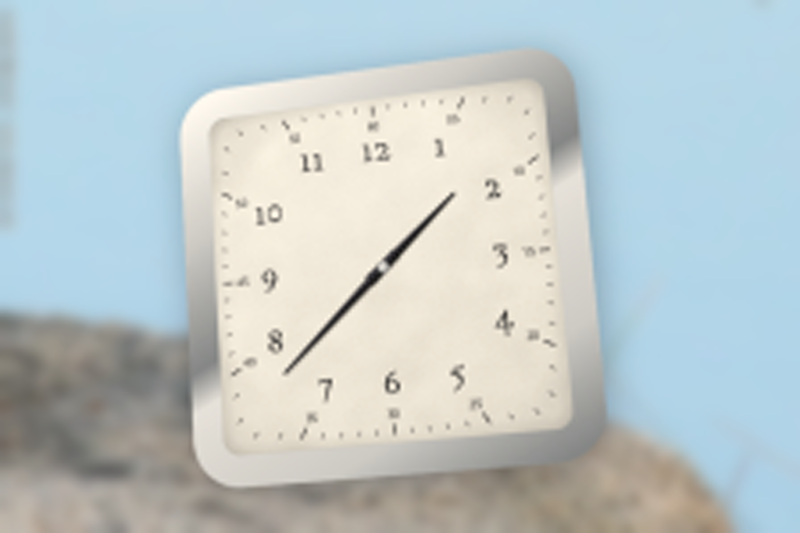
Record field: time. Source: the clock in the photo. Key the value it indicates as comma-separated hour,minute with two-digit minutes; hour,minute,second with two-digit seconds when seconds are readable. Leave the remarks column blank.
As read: 1,38
